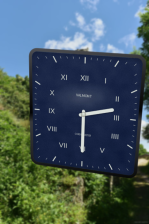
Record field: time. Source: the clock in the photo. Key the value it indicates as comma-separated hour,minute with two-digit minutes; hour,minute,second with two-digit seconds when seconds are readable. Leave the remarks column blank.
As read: 2,30
